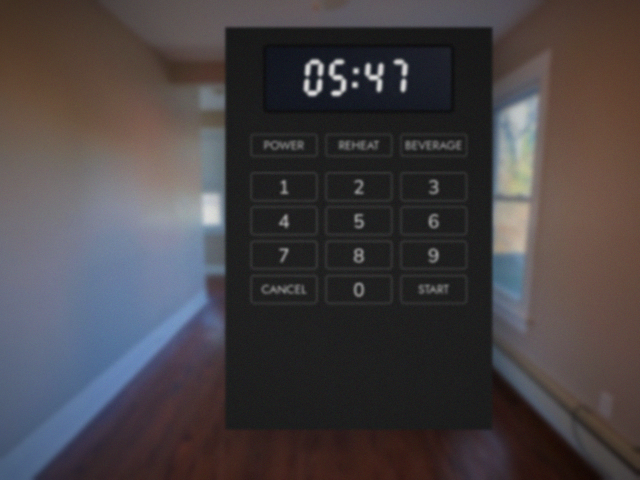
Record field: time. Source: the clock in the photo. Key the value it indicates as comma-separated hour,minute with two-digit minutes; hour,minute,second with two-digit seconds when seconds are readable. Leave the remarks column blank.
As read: 5,47
